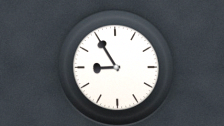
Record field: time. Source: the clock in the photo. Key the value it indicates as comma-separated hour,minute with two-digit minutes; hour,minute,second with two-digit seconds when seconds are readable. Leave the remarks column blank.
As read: 8,55
